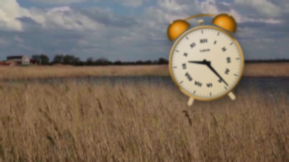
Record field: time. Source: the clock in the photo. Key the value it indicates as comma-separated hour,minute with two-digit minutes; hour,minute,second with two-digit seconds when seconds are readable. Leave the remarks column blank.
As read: 9,24
